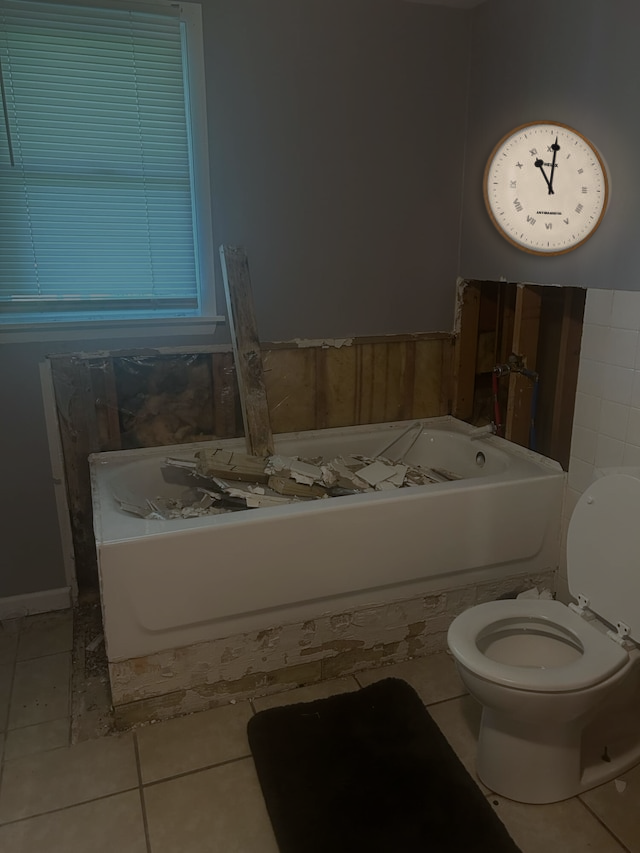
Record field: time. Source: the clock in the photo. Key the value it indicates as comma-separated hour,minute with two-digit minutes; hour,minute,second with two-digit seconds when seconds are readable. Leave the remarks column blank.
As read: 11,01
